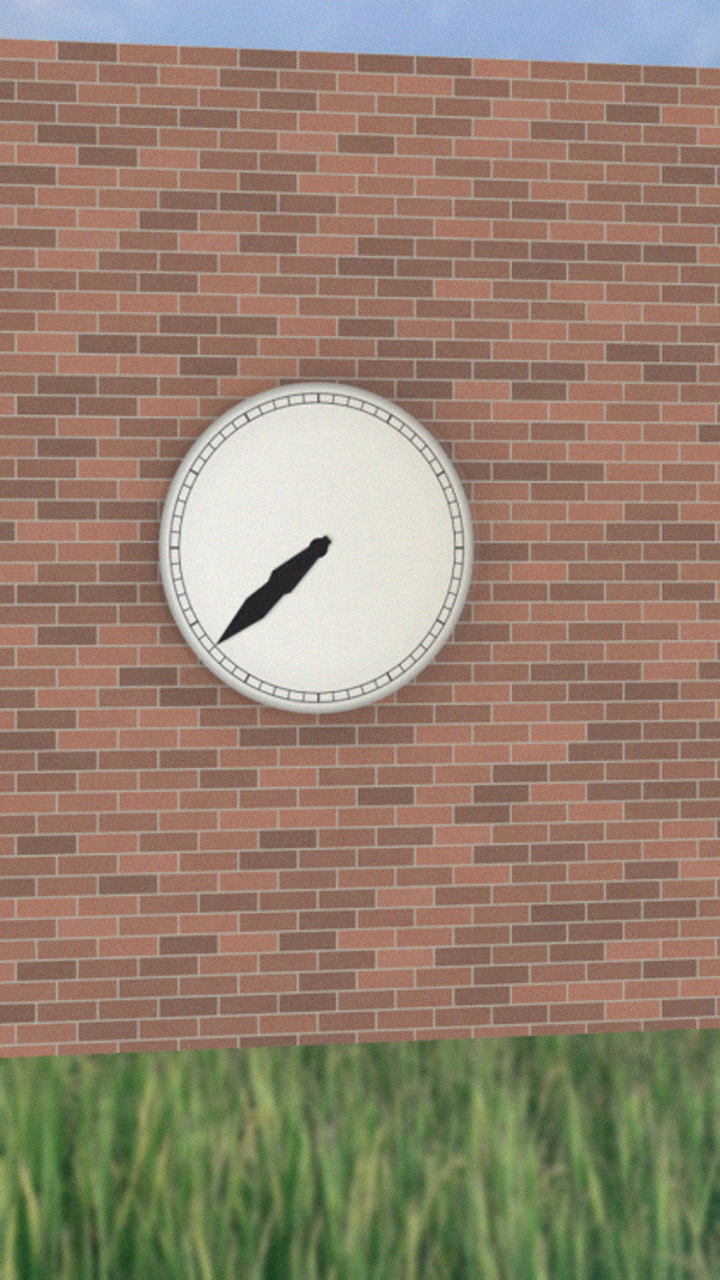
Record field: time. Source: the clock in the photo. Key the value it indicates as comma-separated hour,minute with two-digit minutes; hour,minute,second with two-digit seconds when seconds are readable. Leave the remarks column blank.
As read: 7,38
